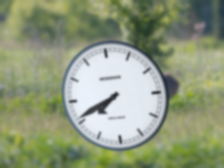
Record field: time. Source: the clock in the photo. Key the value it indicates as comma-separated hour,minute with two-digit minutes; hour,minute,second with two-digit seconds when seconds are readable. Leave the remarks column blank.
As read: 7,41
